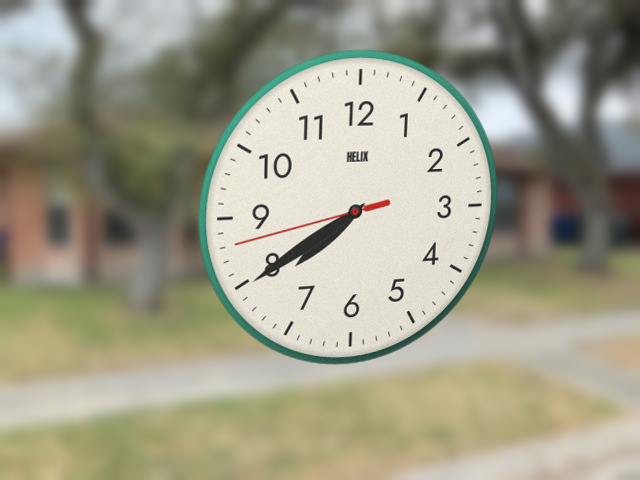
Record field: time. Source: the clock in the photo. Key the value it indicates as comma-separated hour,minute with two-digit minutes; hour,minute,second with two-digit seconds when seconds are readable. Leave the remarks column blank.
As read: 7,39,43
